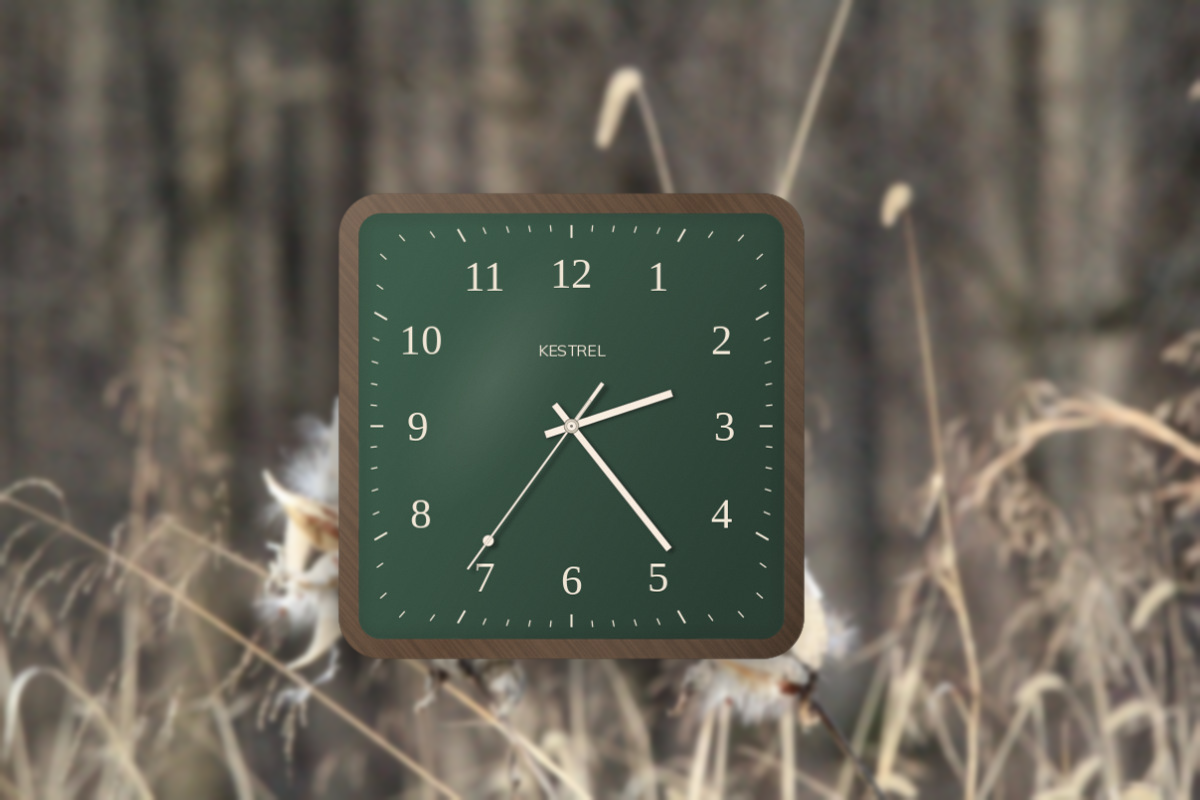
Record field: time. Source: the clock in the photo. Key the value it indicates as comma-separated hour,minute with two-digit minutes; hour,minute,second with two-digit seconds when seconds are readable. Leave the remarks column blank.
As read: 2,23,36
